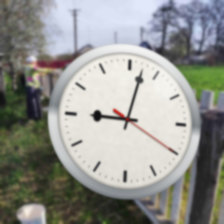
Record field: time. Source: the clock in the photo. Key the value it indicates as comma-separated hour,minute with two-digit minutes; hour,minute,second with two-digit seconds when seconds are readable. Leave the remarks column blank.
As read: 9,02,20
